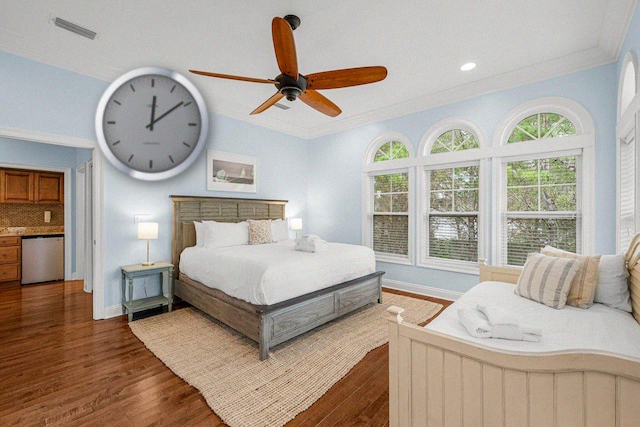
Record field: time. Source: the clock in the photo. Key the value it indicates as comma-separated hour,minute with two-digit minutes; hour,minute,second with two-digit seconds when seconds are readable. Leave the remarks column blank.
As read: 12,09
